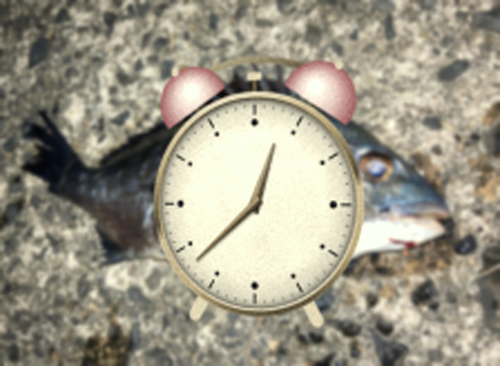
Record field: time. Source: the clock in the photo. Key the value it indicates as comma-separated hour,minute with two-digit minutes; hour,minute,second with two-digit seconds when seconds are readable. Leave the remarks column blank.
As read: 12,38
